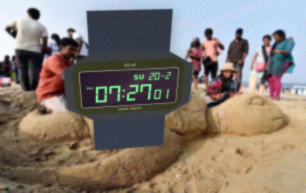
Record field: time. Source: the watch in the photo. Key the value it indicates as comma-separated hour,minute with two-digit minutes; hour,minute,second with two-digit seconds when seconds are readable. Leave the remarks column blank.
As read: 7,27,01
